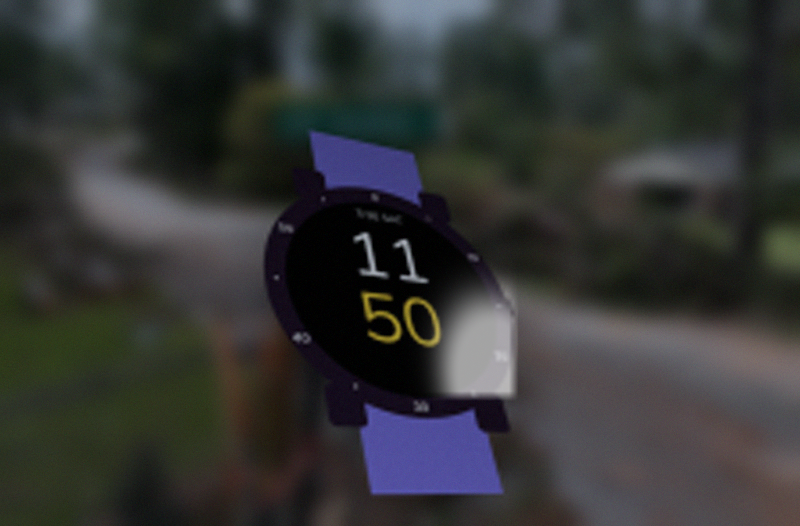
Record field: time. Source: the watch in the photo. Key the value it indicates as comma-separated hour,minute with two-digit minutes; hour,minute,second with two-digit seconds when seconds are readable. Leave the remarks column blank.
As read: 11,50
